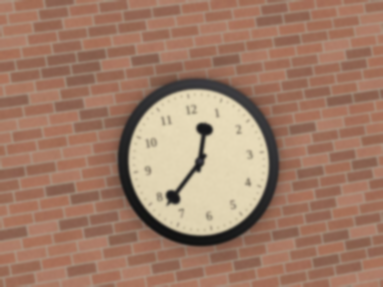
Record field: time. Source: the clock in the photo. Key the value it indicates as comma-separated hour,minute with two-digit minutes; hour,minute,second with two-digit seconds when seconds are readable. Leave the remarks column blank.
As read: 12,38
